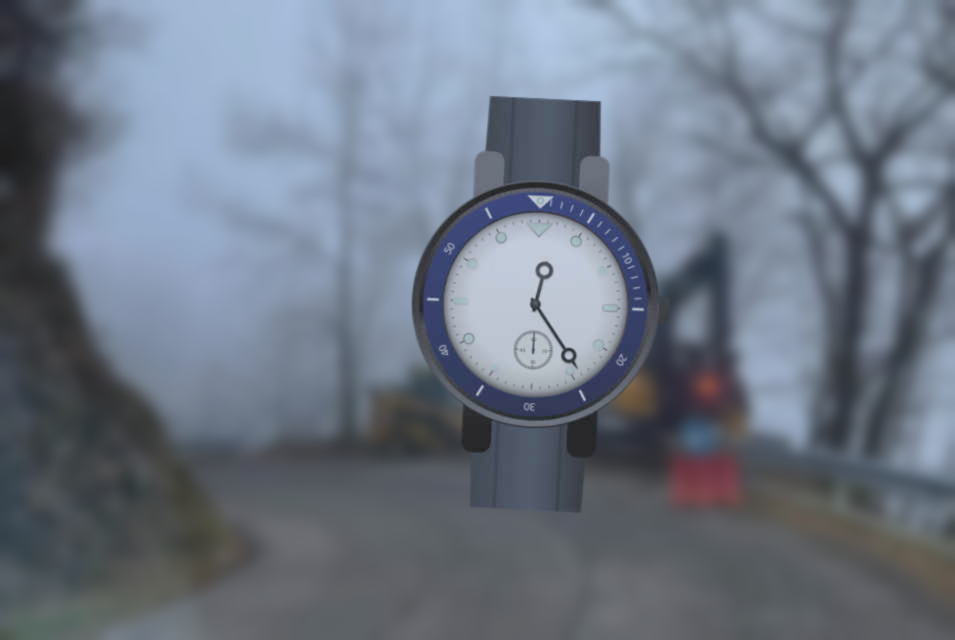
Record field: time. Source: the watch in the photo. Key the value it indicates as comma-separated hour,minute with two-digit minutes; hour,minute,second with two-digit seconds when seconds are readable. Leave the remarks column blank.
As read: 12,24
